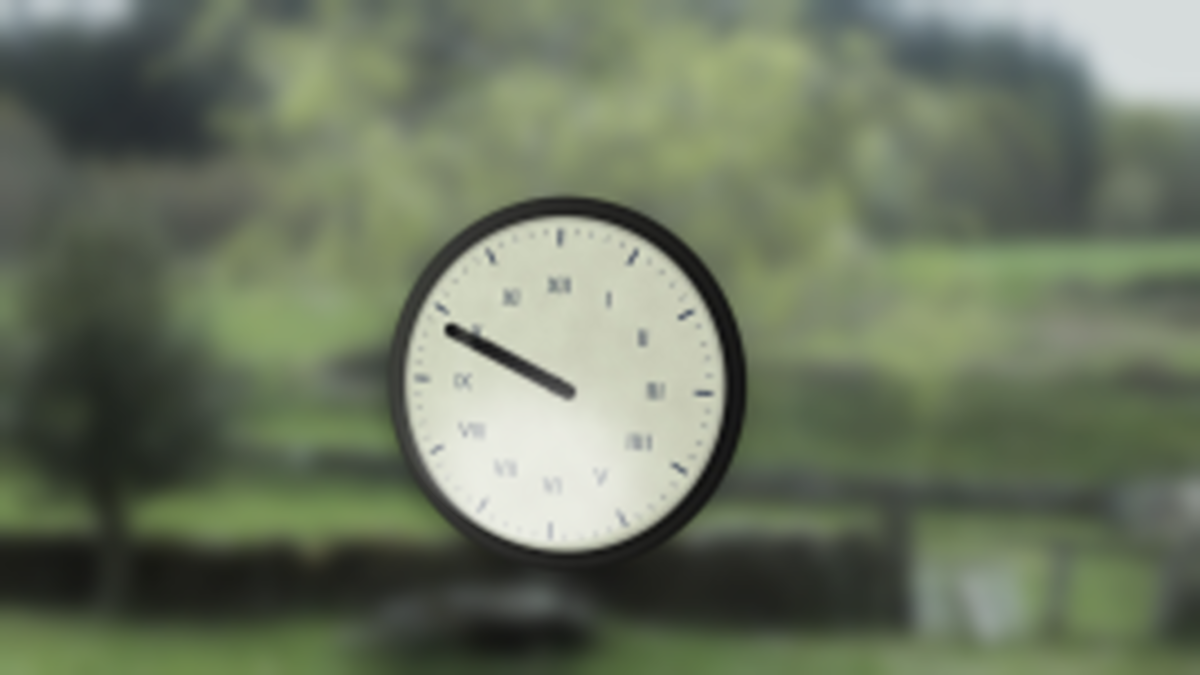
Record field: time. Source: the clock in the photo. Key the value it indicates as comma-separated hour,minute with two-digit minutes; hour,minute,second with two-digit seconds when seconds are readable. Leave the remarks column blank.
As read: 9,49
